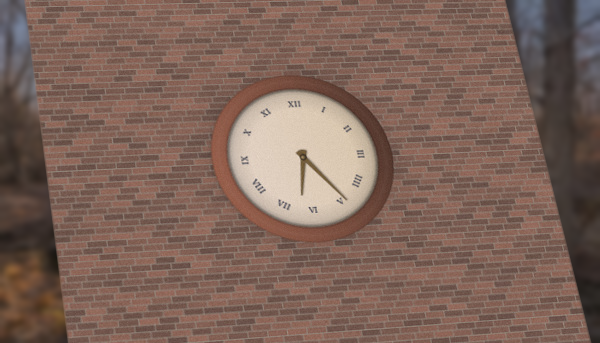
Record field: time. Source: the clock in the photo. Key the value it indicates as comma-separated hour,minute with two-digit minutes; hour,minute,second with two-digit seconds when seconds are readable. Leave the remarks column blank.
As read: 6,24
